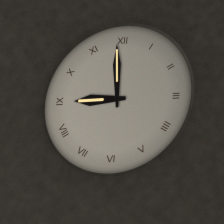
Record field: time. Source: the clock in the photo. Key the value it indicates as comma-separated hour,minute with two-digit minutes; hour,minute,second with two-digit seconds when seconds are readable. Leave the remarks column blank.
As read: 8,59
